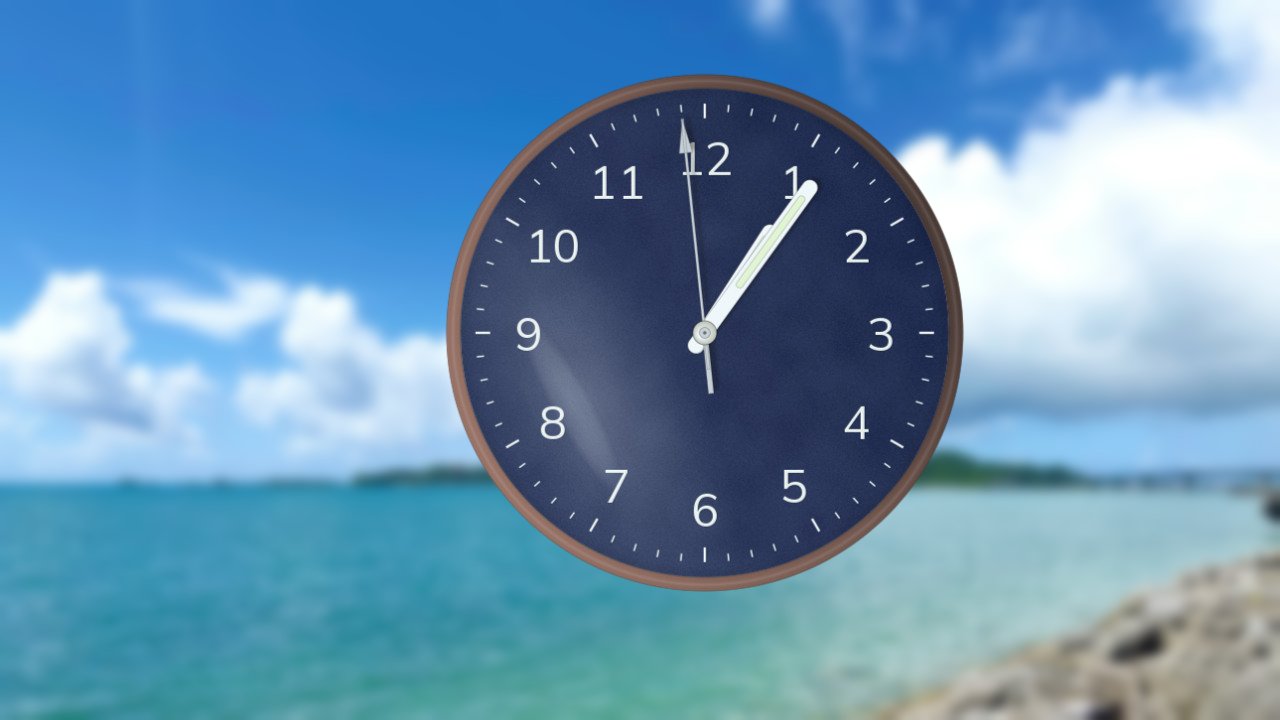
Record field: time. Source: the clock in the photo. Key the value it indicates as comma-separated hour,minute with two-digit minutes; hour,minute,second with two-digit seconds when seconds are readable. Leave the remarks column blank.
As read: 1,05,59
